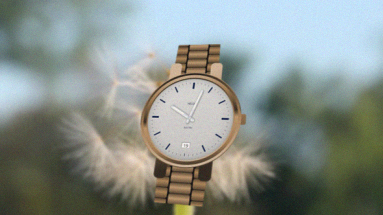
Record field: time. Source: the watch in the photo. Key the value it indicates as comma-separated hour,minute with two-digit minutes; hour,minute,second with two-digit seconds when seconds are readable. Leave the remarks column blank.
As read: 10,03
